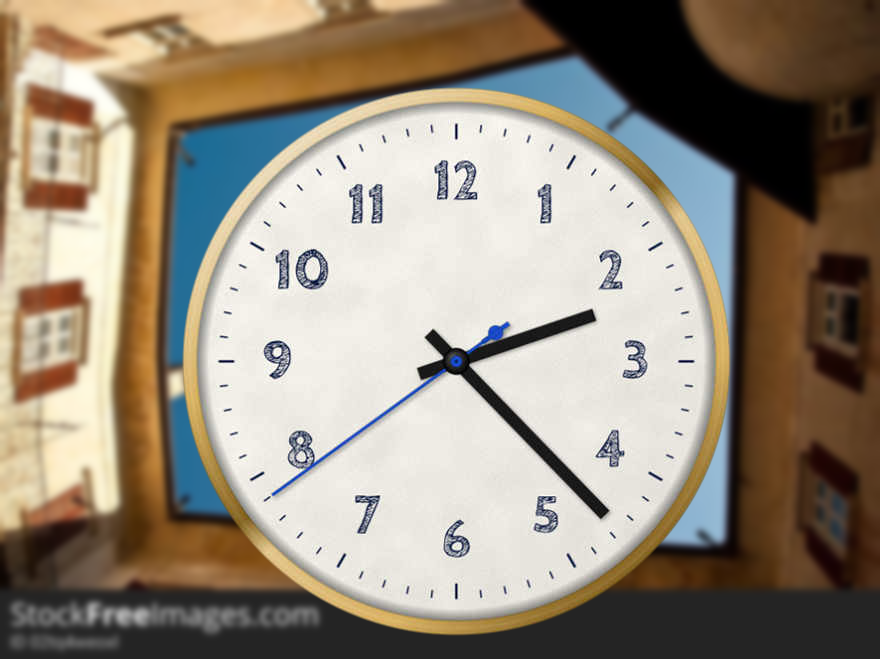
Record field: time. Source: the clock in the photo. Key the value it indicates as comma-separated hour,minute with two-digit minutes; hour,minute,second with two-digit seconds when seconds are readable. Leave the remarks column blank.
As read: 2,22,39
